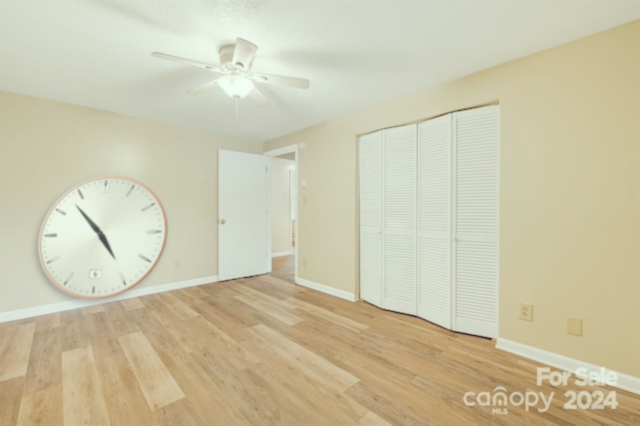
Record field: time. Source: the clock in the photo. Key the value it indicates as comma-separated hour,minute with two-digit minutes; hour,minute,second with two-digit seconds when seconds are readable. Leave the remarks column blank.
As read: 4,53
